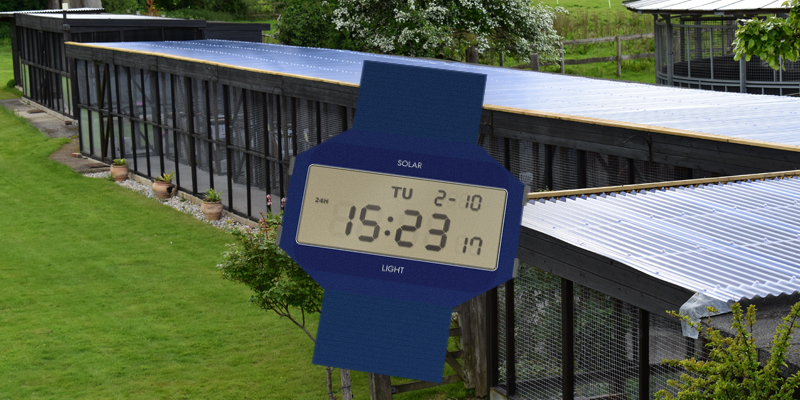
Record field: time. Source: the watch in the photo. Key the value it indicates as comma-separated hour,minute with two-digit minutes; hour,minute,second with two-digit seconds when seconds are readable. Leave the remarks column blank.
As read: 15,23,17
